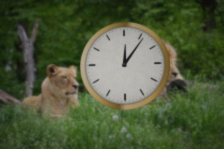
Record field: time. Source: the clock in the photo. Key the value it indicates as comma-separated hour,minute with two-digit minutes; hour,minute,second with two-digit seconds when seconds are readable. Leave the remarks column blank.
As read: 12,06
